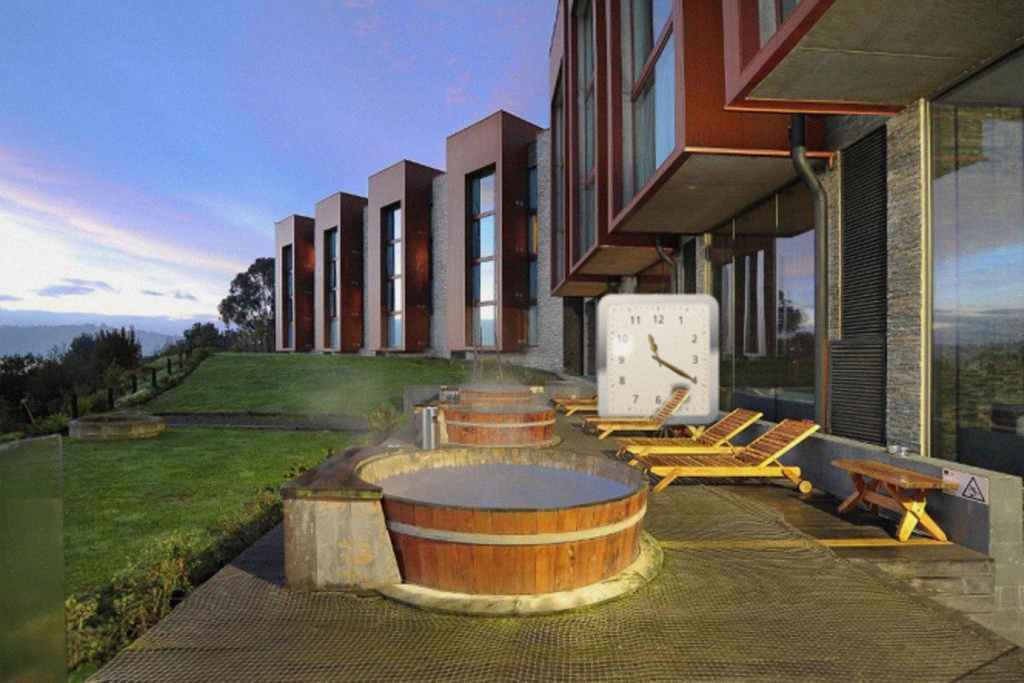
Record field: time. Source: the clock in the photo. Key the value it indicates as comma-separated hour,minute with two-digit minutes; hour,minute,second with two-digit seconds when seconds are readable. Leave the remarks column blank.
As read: 11,20
